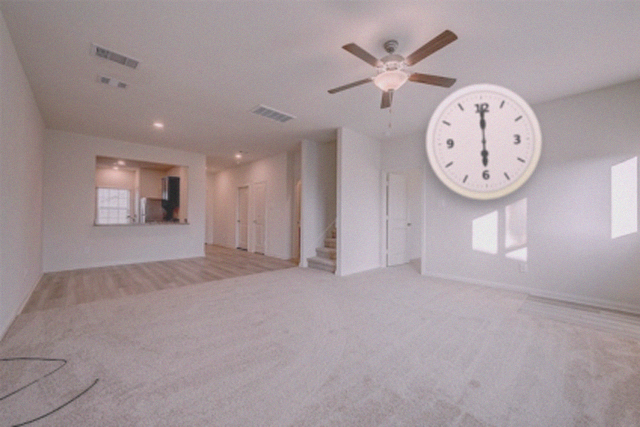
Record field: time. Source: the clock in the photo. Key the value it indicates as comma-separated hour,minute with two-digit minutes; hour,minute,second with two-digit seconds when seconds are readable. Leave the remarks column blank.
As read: 6,00
